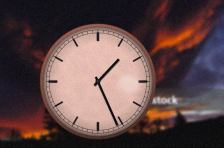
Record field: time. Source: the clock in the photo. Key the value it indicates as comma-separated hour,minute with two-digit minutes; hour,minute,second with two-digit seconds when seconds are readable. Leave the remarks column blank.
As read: 1,26
